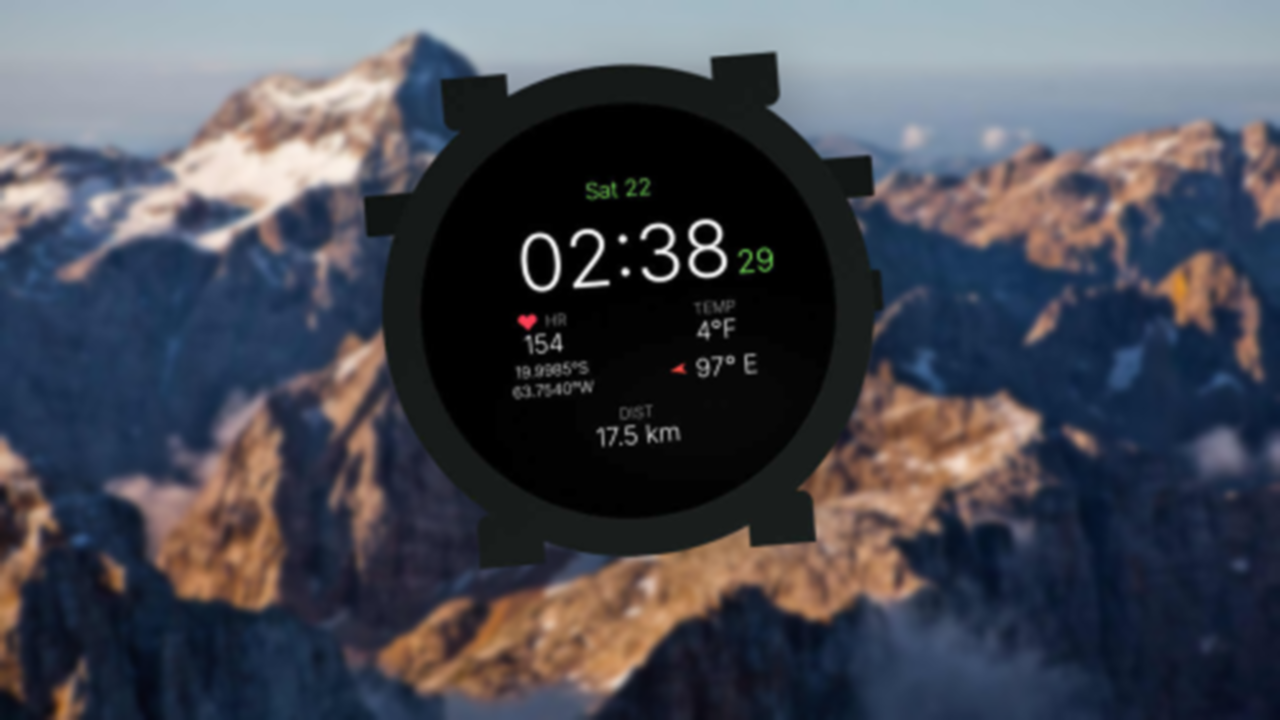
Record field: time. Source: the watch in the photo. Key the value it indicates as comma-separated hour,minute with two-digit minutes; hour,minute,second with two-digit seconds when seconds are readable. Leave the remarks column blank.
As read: 2,38,29
